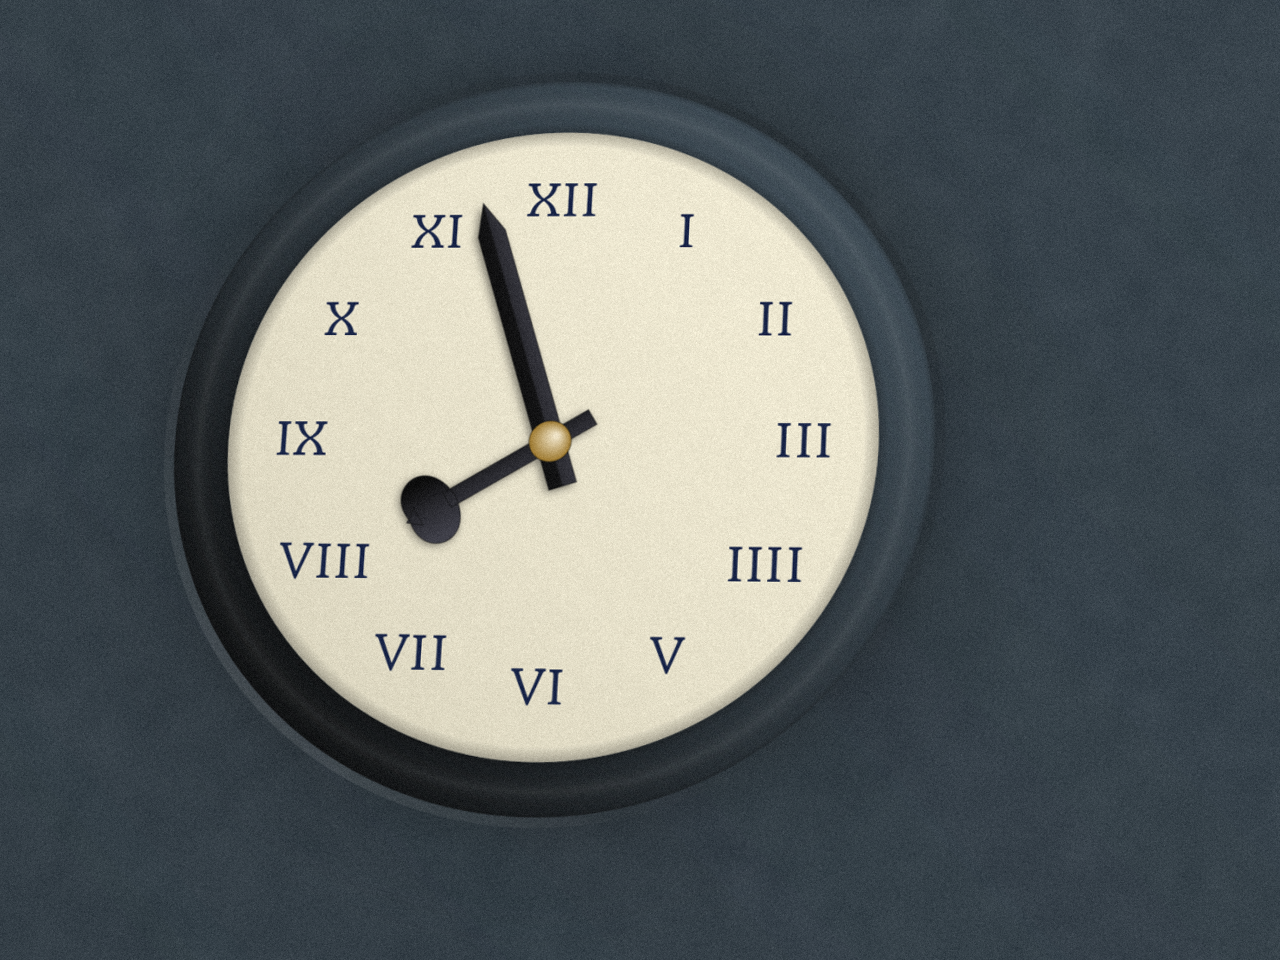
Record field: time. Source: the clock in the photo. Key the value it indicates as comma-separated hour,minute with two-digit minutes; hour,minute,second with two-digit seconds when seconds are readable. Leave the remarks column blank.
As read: 7,57
